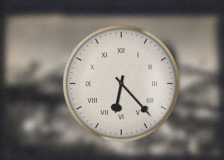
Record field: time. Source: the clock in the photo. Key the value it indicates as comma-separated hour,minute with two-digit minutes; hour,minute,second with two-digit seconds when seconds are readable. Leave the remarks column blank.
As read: 6,23
